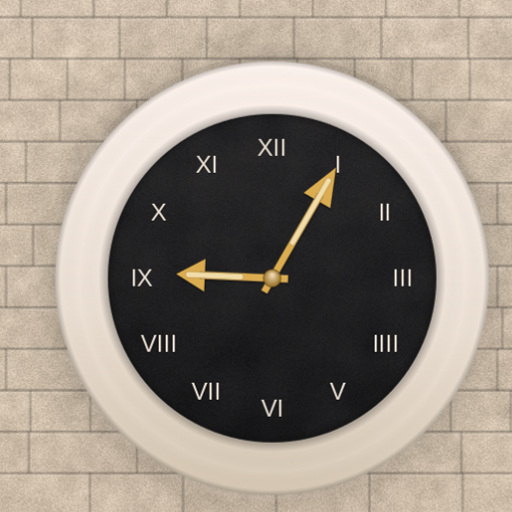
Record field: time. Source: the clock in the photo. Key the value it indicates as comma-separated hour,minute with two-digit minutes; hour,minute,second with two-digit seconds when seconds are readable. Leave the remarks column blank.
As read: 9,05
